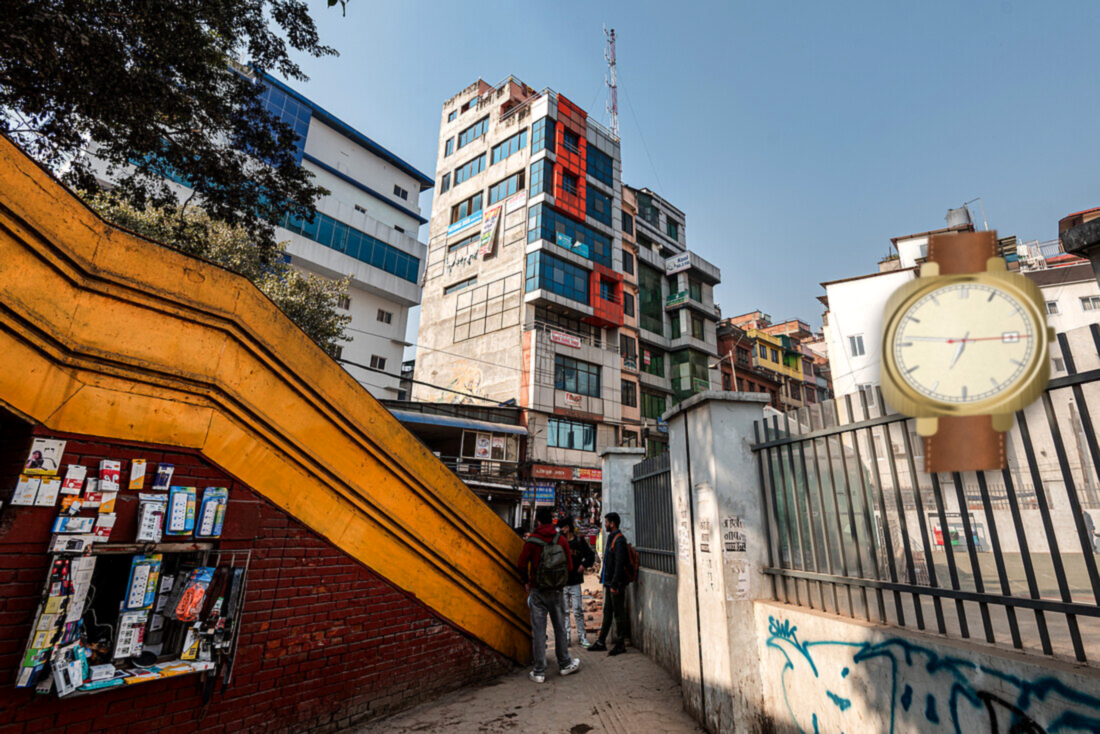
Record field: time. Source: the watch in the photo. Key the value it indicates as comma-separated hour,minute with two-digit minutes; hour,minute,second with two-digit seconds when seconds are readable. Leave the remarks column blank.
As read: 6,46,15
